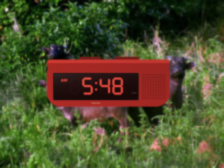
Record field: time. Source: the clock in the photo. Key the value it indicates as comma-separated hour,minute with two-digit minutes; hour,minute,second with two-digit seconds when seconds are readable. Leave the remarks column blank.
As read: 5,48
